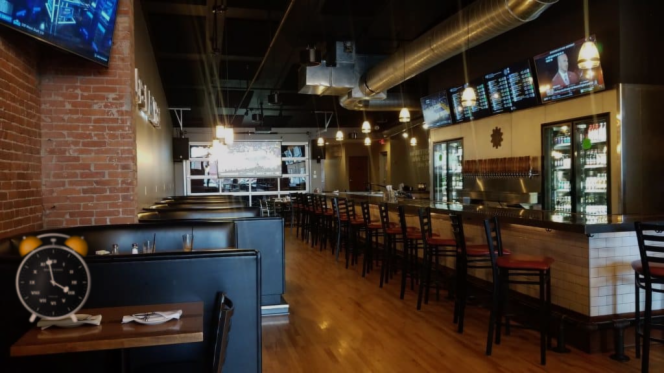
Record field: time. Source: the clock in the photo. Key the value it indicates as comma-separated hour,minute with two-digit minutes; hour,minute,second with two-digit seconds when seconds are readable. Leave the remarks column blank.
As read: 3,58
